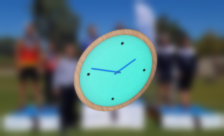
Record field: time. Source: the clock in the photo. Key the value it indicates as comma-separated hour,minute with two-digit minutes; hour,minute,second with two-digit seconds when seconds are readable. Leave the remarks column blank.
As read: 1,47
